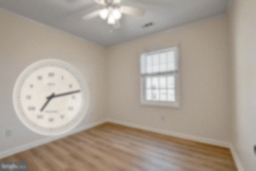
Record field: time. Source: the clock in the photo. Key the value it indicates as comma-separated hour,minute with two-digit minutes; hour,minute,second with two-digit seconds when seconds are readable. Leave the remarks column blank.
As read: 7,13
